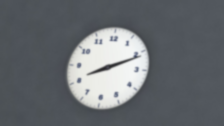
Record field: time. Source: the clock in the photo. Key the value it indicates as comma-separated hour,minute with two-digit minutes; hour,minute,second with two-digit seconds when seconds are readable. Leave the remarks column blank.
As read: 8,11
